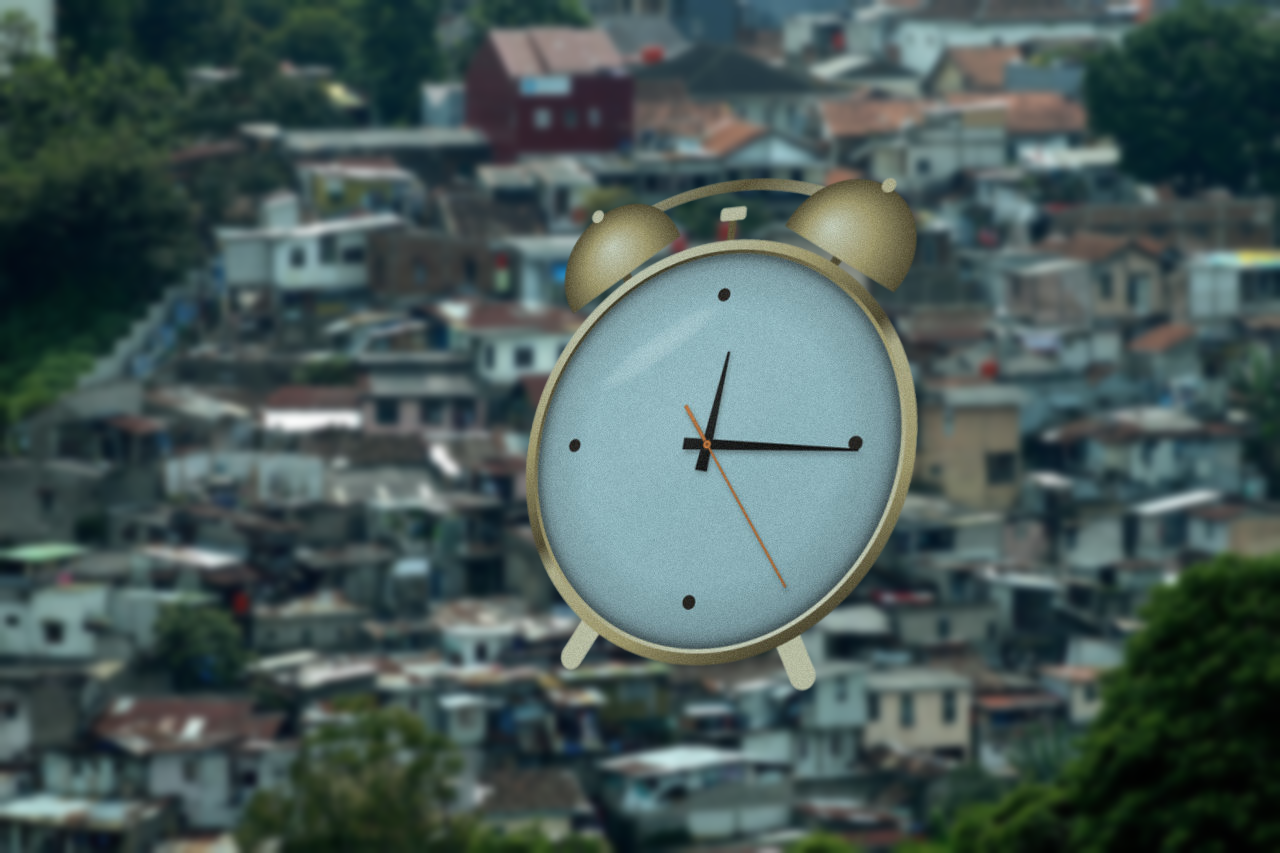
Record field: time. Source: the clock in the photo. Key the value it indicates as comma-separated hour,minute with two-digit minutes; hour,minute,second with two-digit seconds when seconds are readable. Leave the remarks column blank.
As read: 12,15,24
